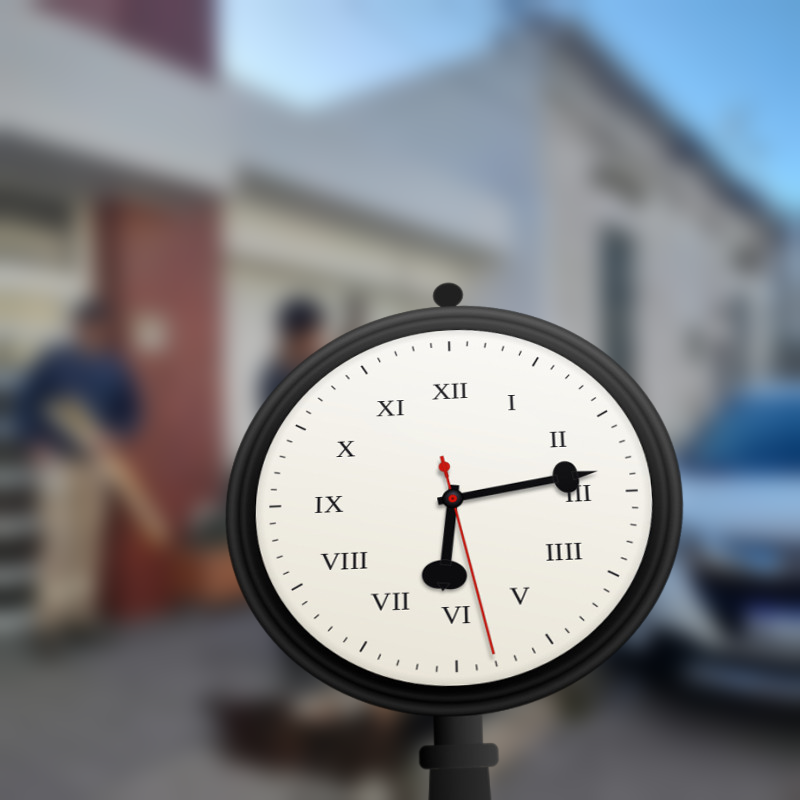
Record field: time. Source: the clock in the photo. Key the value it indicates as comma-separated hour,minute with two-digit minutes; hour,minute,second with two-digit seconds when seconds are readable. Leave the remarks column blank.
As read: 6,13,28
